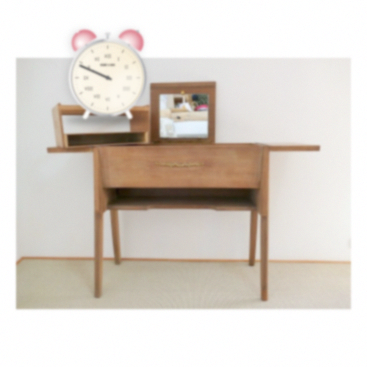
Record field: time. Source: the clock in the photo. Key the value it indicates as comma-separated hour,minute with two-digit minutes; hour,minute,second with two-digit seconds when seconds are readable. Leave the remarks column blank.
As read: 9,49
